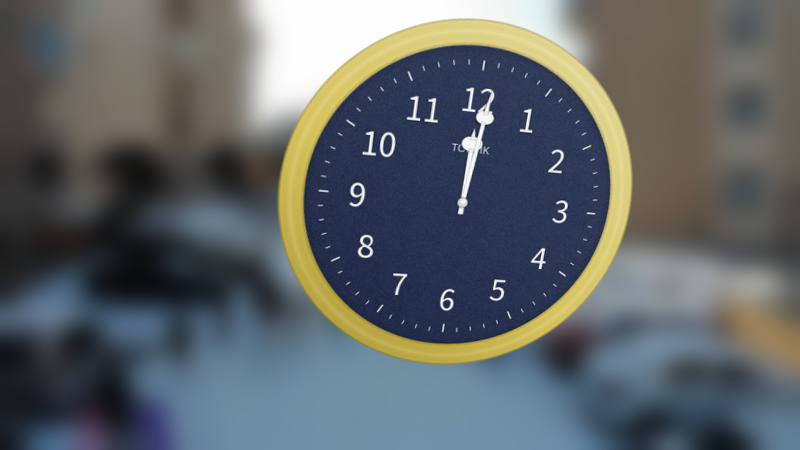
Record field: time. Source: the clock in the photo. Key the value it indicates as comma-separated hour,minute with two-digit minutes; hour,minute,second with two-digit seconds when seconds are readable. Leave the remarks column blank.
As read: 12,01
